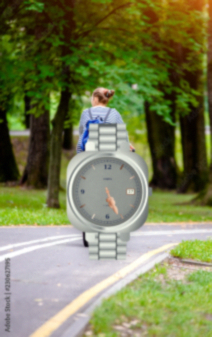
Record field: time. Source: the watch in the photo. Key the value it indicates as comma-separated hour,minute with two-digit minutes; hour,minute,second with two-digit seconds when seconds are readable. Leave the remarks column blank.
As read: 5,26
